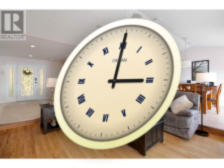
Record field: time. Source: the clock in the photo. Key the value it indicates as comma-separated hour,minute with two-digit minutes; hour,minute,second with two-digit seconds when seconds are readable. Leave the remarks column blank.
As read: 3,00
